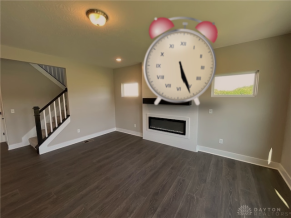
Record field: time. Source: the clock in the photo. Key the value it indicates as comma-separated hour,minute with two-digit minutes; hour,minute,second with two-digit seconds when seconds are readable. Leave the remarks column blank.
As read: 5,26
